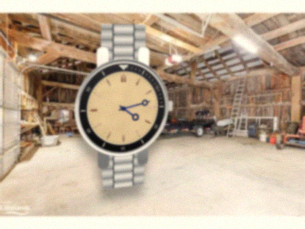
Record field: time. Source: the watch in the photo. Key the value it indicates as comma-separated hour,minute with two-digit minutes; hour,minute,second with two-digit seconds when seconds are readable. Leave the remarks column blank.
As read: 4,13
